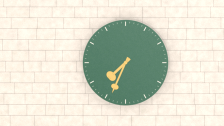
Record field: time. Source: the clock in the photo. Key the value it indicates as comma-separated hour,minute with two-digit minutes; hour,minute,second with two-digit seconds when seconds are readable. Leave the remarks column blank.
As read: 7,34
